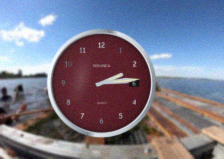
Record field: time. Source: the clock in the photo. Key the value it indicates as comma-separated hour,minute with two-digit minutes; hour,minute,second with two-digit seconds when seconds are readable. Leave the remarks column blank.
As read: 2,14
